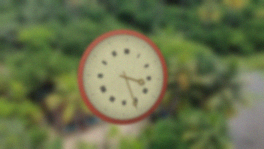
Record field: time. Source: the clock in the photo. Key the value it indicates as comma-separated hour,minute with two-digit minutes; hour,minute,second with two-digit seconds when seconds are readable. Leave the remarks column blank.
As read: 3,26
